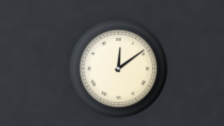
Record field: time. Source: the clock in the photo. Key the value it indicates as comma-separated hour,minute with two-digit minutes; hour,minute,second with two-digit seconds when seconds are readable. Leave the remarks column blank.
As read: 12,09
